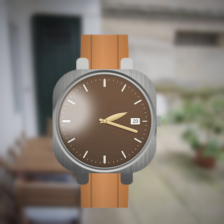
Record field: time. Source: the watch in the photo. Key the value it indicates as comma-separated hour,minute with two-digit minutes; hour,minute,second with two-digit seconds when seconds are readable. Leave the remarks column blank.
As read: 2,18
